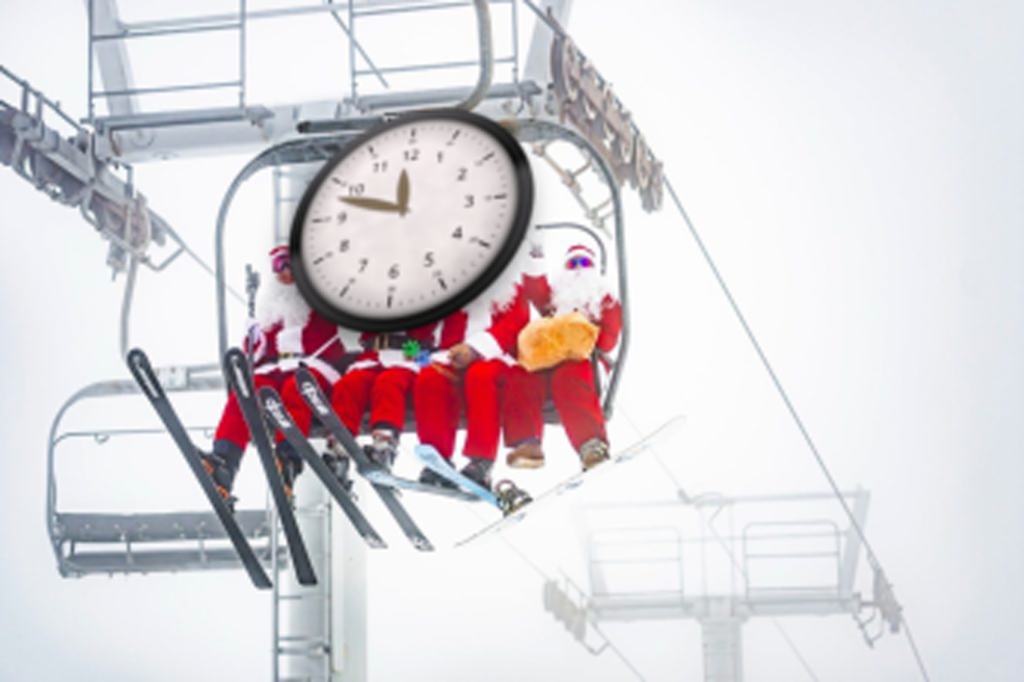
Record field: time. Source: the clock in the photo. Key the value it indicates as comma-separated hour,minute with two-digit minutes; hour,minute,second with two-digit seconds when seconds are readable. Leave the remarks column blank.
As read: 11,48
